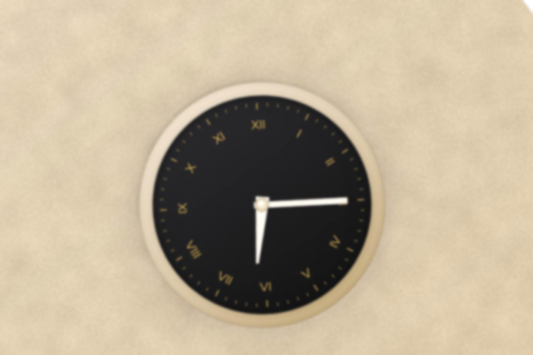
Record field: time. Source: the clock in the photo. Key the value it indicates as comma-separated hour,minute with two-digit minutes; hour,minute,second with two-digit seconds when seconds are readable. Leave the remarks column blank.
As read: 6,15
